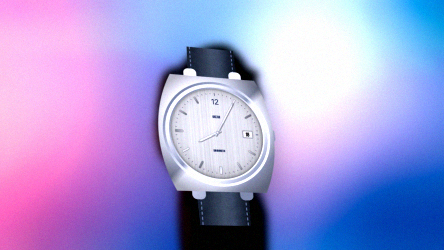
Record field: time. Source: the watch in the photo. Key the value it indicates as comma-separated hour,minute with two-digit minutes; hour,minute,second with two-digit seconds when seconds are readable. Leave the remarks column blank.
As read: 8,05
